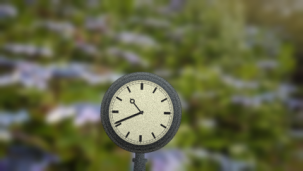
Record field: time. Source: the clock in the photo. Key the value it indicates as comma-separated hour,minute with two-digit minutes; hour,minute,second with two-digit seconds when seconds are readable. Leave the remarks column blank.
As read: 10,41
